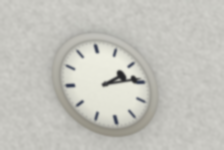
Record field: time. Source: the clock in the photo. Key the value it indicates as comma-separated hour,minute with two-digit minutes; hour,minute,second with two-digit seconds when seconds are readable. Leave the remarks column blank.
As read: 2,14
